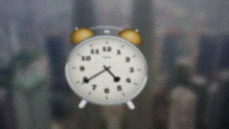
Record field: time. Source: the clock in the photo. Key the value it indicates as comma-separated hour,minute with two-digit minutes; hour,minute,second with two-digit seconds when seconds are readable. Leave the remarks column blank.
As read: 4,39
